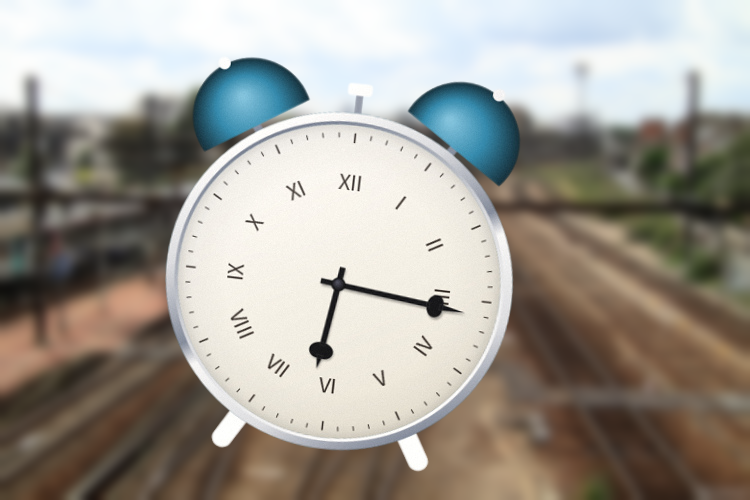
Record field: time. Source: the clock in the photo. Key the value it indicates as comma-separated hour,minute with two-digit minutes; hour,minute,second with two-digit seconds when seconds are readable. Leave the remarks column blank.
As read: 6,16
